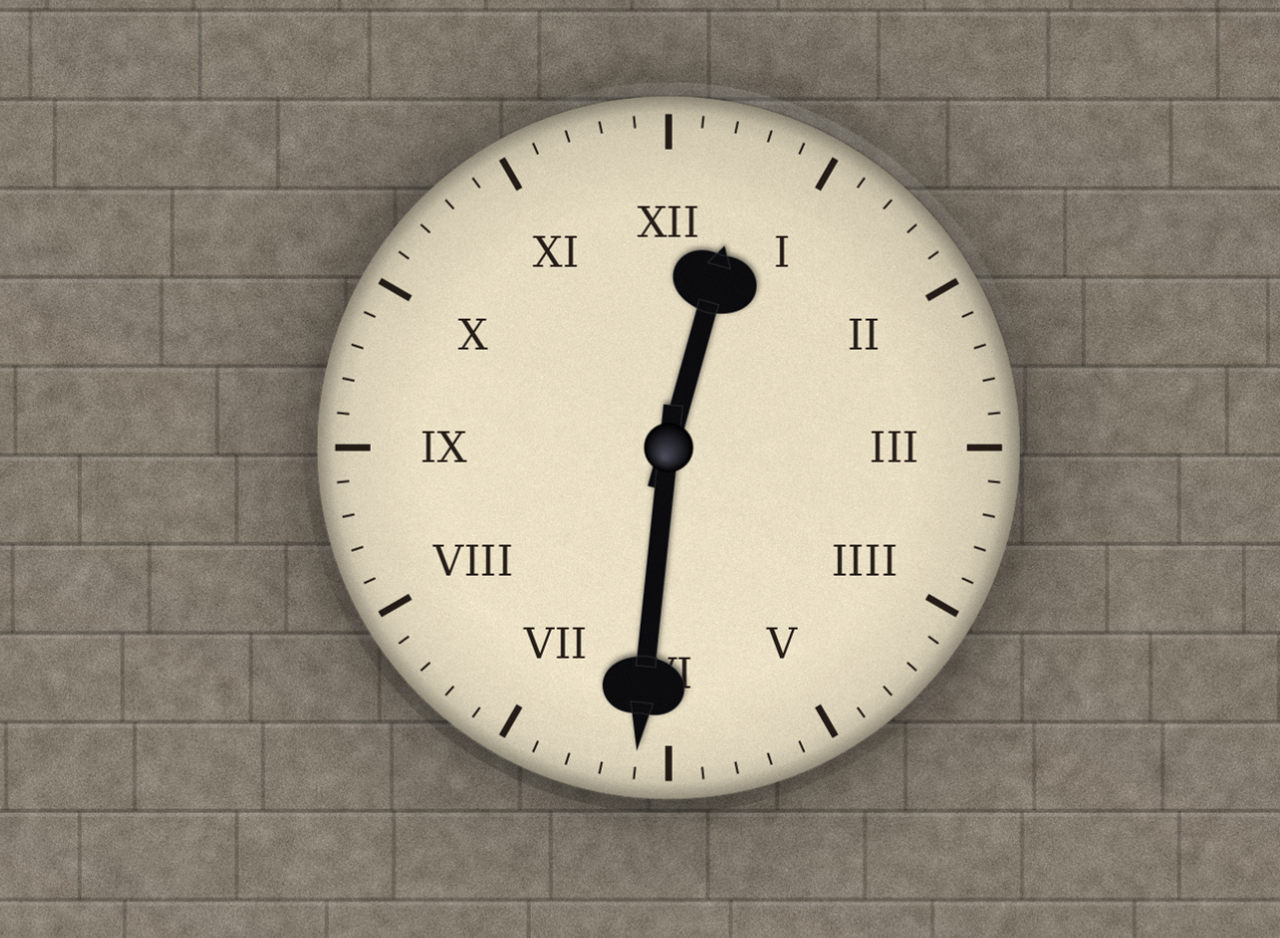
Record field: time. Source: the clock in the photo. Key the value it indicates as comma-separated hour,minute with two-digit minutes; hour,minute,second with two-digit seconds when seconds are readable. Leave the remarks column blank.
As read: 12,31
